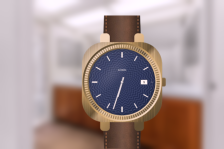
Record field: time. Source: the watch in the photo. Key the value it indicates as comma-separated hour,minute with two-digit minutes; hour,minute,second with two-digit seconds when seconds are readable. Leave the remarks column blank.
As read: 6,33
